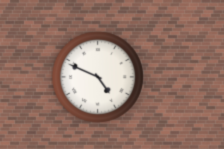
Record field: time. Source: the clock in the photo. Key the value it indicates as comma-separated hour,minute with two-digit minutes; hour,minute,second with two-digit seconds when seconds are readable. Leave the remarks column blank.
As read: 4,49
